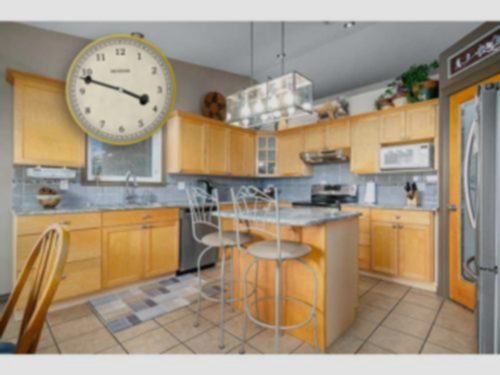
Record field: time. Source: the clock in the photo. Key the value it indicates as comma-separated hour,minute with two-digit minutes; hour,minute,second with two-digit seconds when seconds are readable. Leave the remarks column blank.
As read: 3,48
